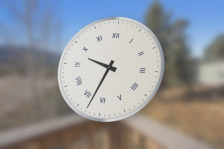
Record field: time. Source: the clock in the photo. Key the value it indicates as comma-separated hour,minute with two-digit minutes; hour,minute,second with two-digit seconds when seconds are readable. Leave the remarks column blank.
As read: 9,33
